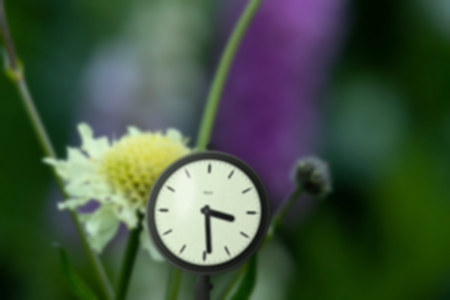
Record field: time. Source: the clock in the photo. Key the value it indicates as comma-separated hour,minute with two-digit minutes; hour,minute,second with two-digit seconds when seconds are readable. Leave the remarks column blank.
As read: 3,29
